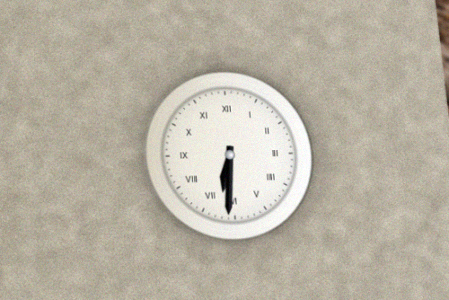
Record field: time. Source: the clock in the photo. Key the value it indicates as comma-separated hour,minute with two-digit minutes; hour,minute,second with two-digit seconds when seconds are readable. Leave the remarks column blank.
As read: 6,31
